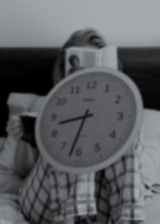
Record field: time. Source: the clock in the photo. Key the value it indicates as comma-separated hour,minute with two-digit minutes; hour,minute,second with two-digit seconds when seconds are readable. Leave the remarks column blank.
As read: 8,32
